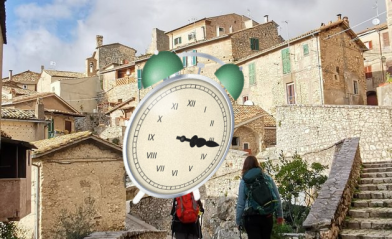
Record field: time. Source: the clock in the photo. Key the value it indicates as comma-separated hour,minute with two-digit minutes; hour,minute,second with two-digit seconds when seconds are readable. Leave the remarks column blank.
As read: 3,16
